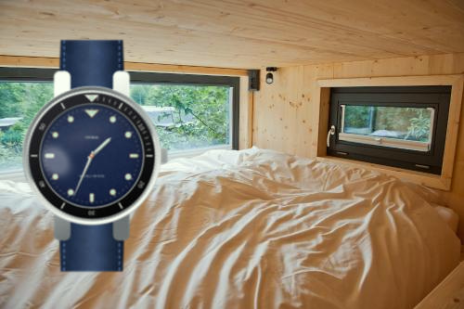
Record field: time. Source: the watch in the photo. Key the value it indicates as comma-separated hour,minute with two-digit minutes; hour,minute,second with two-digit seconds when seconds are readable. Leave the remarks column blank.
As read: 1,34
